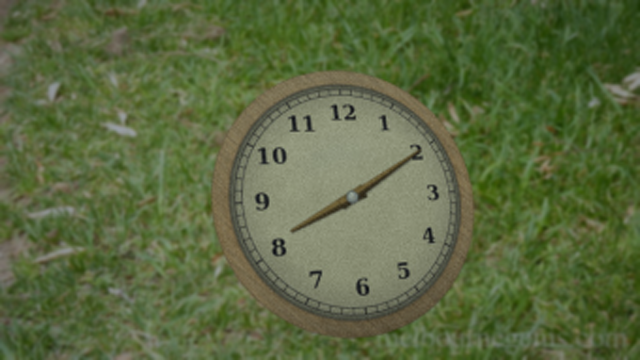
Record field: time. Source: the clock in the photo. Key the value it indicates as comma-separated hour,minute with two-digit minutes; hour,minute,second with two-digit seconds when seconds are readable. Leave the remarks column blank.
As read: 8,10
